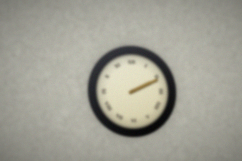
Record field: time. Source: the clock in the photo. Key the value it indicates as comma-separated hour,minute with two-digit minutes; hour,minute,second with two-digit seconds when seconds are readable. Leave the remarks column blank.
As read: 2,11
